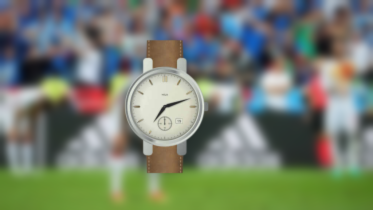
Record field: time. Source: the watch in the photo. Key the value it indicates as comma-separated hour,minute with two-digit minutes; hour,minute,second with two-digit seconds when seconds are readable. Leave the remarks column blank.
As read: 7,12
